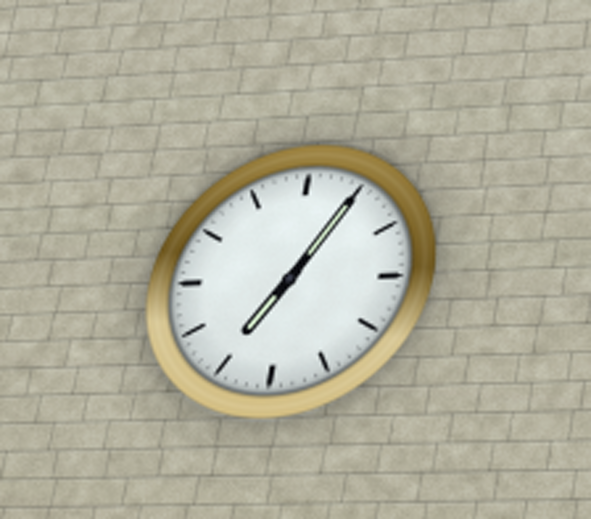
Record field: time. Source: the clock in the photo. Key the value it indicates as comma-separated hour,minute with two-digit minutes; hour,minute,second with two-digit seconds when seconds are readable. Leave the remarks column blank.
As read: 7,05
